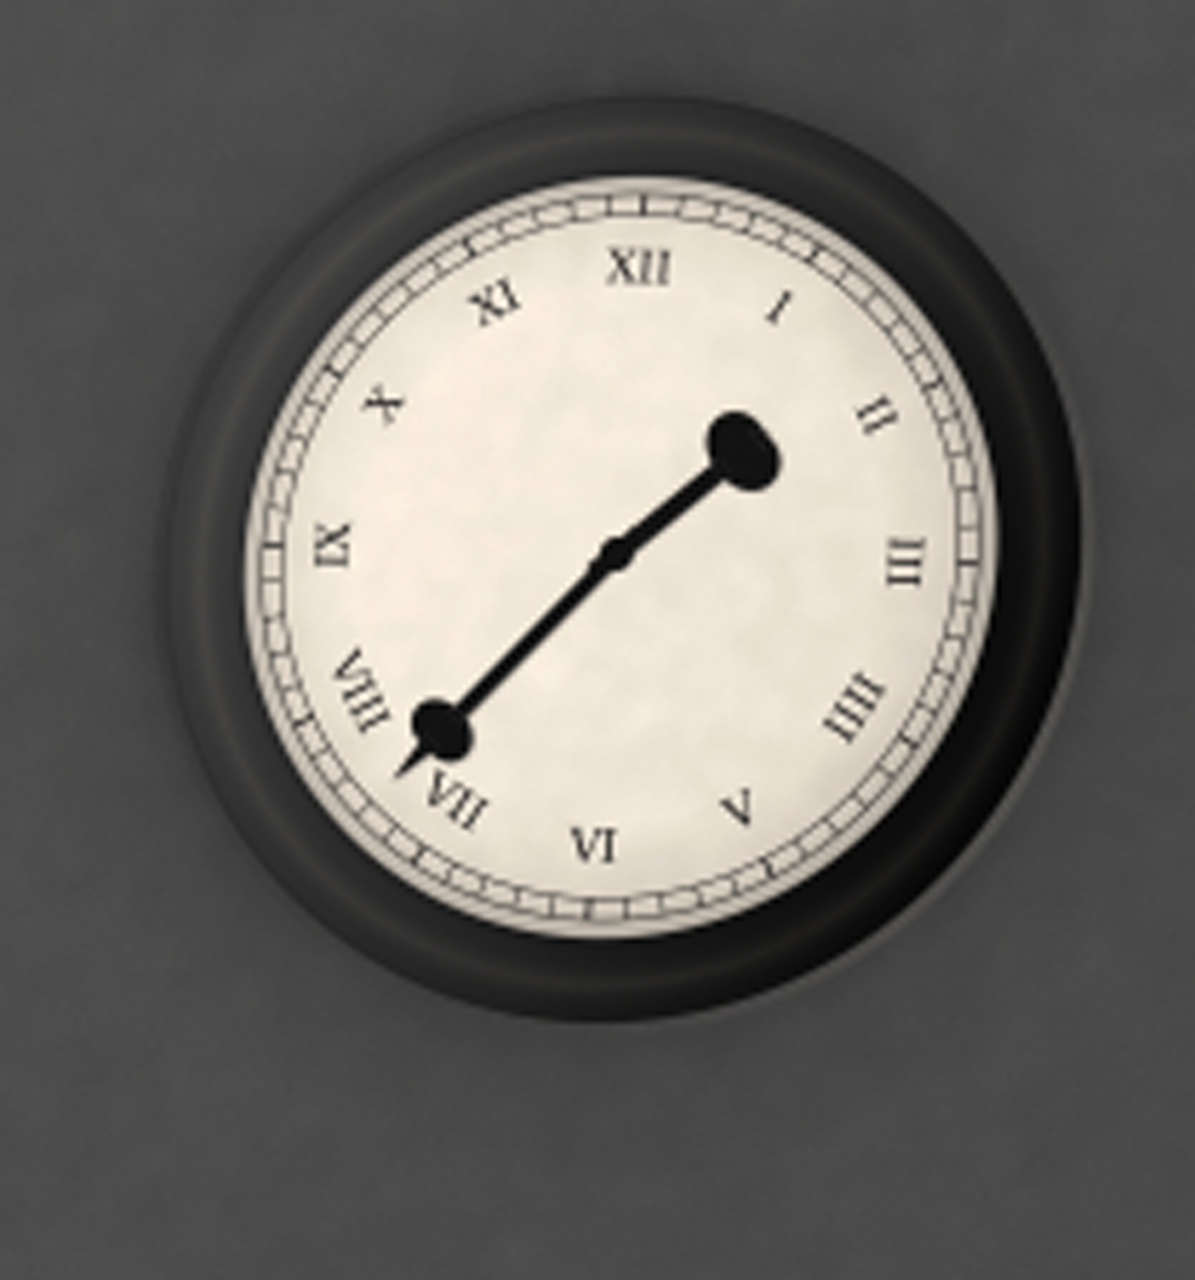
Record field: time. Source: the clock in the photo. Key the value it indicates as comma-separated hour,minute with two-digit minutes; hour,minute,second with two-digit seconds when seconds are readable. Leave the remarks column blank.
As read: 1,37
